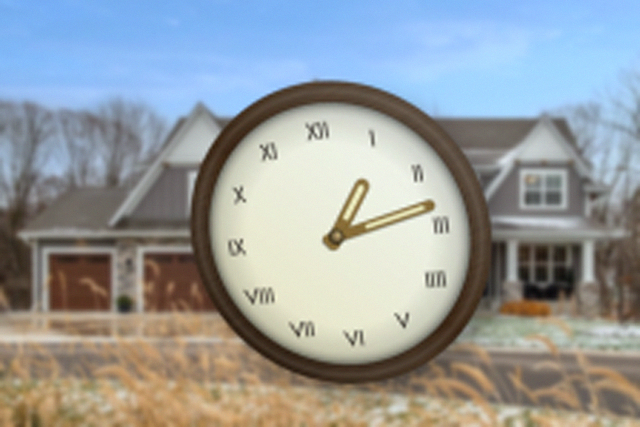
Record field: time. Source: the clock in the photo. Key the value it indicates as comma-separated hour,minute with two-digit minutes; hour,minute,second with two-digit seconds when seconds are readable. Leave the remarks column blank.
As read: 1,13
